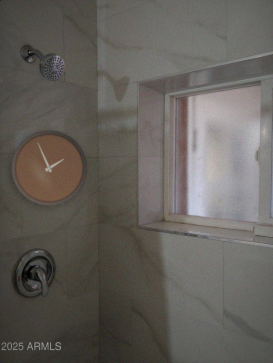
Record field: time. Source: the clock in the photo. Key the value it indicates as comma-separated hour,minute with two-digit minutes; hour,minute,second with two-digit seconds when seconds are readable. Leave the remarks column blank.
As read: 1,56
